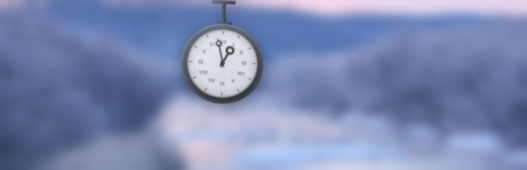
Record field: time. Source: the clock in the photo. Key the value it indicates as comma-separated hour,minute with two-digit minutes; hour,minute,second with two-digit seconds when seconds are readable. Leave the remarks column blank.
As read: 12,58
